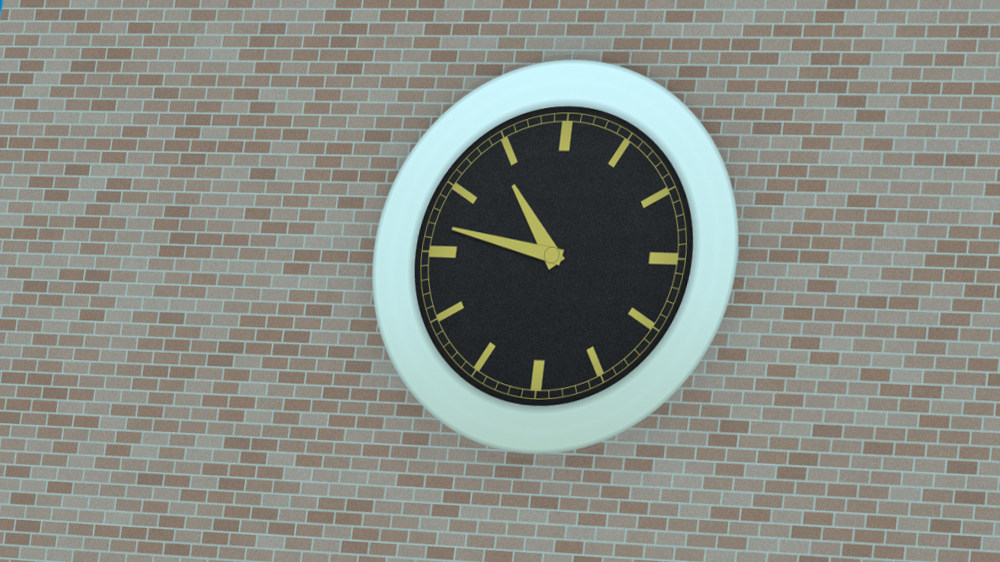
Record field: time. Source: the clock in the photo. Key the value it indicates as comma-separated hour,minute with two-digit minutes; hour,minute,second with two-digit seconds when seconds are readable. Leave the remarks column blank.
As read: 10,47
